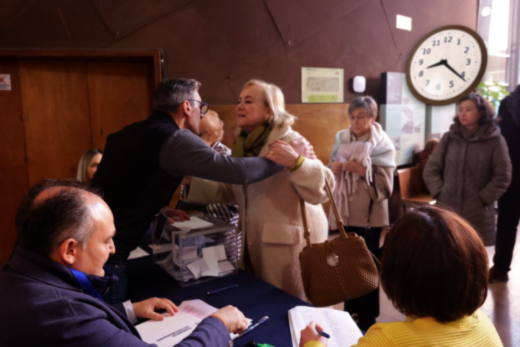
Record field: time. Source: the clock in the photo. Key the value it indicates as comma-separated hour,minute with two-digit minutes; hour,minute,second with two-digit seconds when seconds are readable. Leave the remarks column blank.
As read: 8,21
